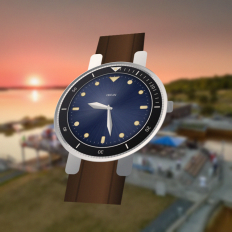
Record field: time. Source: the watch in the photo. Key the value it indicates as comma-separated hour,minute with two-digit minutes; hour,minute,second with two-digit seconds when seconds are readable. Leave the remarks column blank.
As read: 9,28
